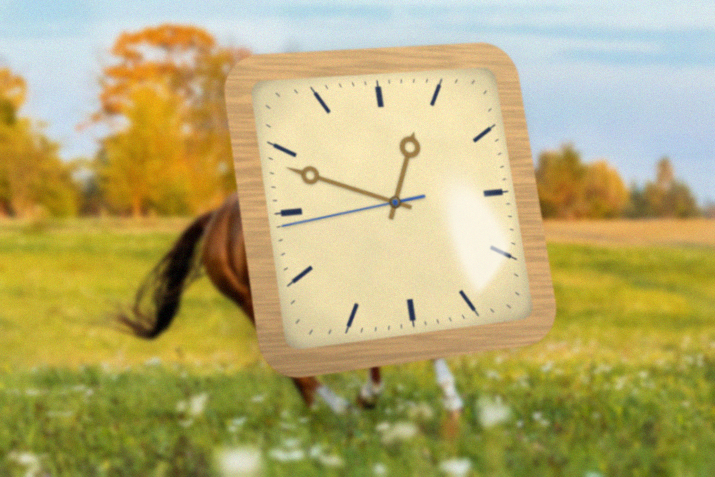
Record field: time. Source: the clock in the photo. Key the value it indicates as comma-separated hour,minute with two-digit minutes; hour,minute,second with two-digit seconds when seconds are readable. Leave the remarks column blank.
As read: 12,48,44
